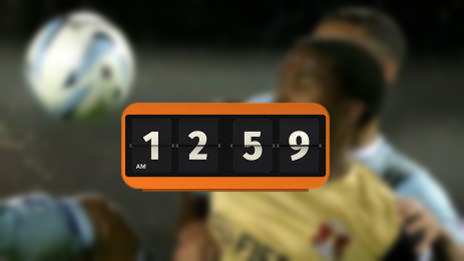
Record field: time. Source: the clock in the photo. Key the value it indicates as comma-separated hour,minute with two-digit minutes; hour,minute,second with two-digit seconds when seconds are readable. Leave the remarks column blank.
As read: 12,59
